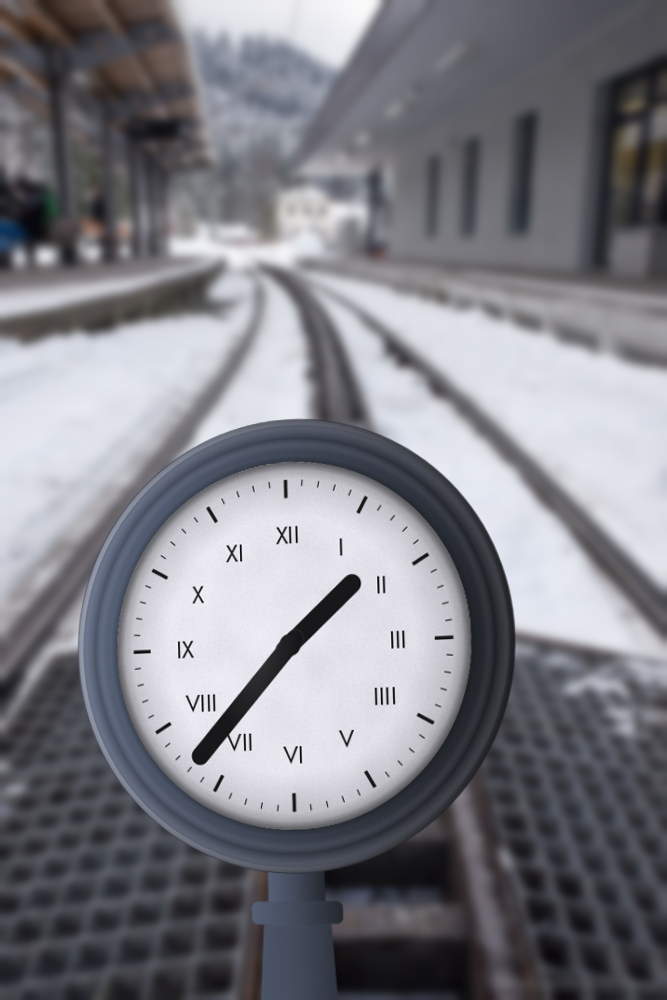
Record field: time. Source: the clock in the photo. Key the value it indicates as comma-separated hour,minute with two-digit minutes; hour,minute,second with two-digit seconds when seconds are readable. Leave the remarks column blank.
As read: 1,37
